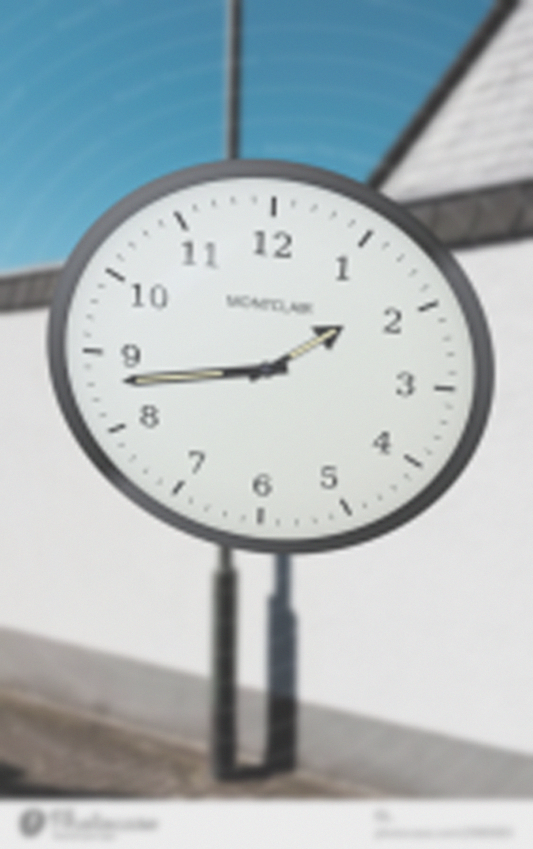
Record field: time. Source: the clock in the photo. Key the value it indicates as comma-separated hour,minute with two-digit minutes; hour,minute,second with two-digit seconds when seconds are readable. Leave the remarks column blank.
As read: 1,43
